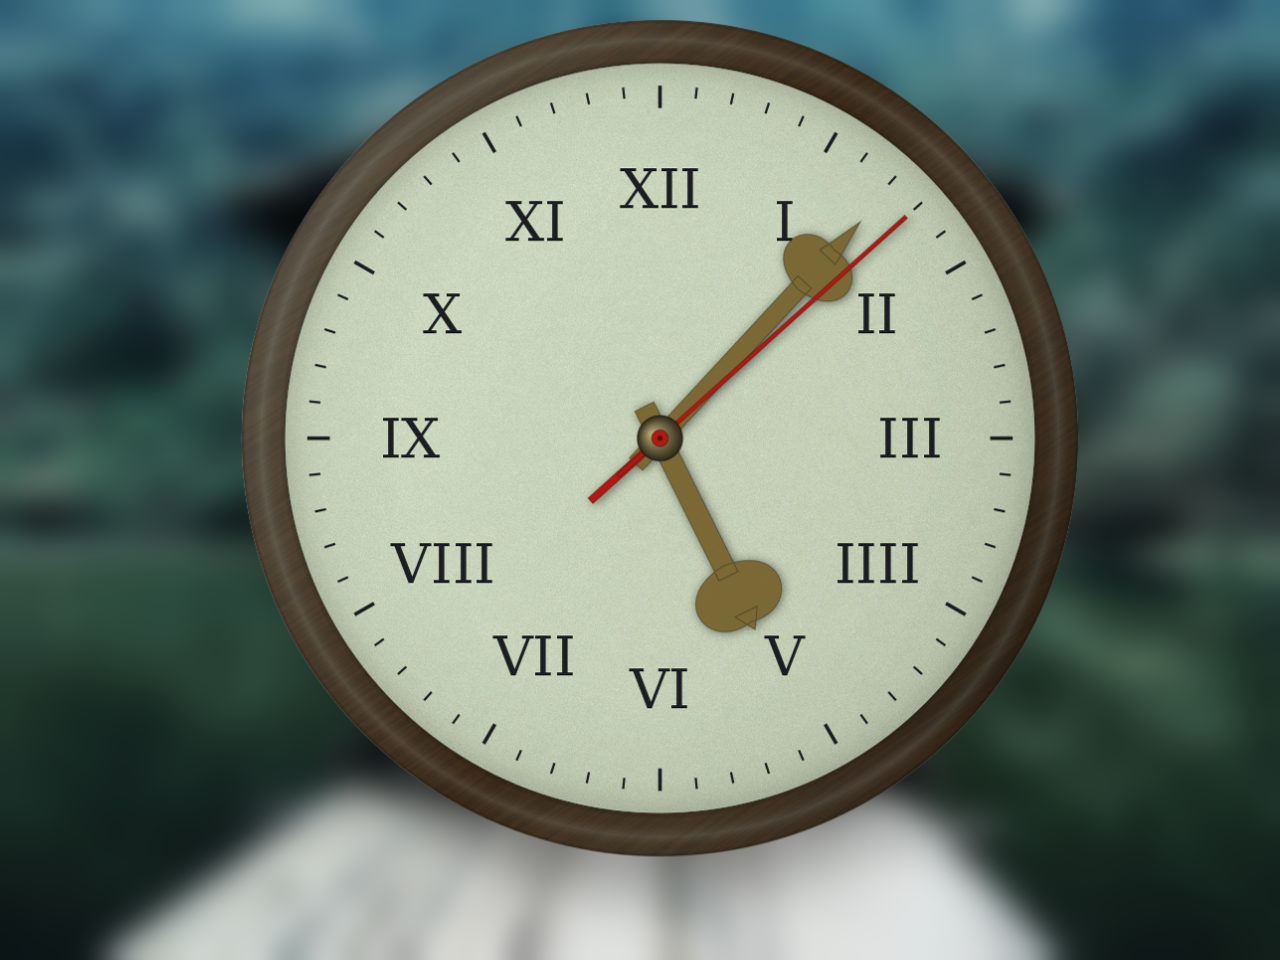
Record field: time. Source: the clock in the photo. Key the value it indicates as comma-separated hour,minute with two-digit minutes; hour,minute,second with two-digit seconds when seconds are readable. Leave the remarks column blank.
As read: 5,07,08
